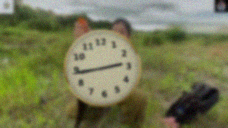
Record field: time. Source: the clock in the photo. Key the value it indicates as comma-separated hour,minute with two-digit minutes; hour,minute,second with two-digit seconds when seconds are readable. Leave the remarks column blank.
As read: 2,44
